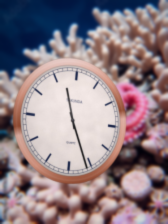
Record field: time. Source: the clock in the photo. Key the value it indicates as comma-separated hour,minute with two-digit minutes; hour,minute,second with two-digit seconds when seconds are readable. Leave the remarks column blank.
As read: 11,26
